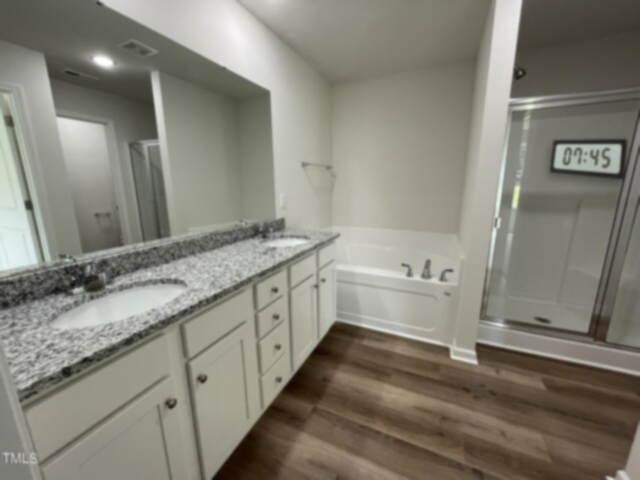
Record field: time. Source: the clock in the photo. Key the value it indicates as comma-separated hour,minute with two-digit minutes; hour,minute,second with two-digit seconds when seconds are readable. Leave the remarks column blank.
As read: 7,45
